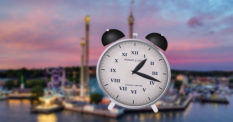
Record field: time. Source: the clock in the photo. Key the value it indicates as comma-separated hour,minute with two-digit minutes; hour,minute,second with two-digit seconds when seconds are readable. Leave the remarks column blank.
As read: 1,18
